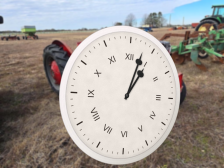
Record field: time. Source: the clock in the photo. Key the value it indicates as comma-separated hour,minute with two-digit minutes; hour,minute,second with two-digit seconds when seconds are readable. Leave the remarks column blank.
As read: 1,03
